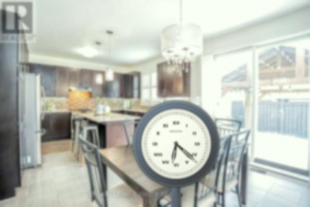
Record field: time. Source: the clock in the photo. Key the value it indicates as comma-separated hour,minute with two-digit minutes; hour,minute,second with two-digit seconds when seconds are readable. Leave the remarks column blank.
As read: 6,22
